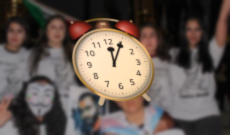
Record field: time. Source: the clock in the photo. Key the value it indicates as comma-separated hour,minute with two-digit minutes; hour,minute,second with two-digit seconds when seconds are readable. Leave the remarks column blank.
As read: 12,05
